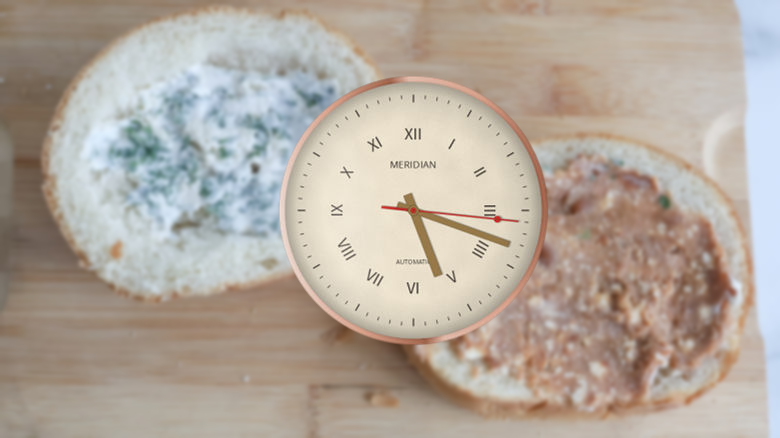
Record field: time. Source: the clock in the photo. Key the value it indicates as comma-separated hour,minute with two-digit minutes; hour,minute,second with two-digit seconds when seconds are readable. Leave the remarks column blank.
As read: 5,18,16
